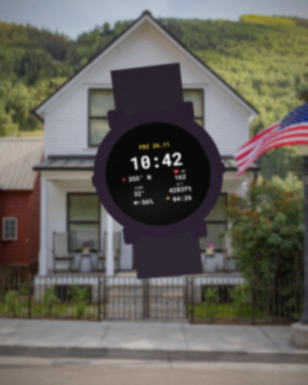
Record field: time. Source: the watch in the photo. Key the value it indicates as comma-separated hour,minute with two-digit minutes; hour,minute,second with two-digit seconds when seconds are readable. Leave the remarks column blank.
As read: 10,42
